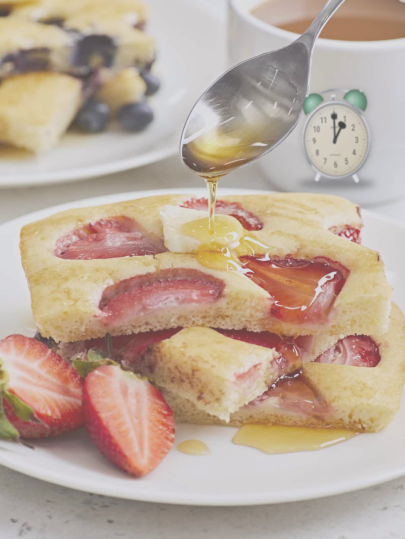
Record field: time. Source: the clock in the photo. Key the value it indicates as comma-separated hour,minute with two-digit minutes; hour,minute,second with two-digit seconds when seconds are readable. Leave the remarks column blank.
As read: 1,00
